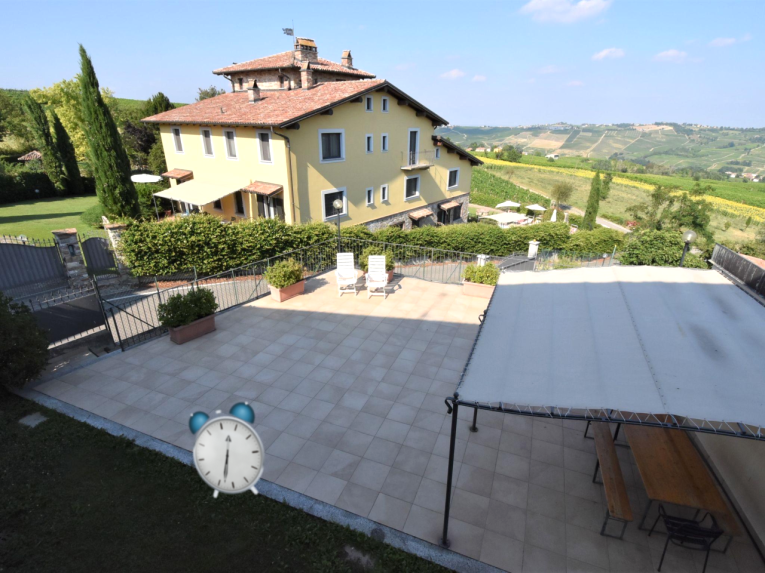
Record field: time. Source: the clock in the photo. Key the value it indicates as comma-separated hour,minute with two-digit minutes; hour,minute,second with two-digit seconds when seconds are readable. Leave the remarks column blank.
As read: 12,33
